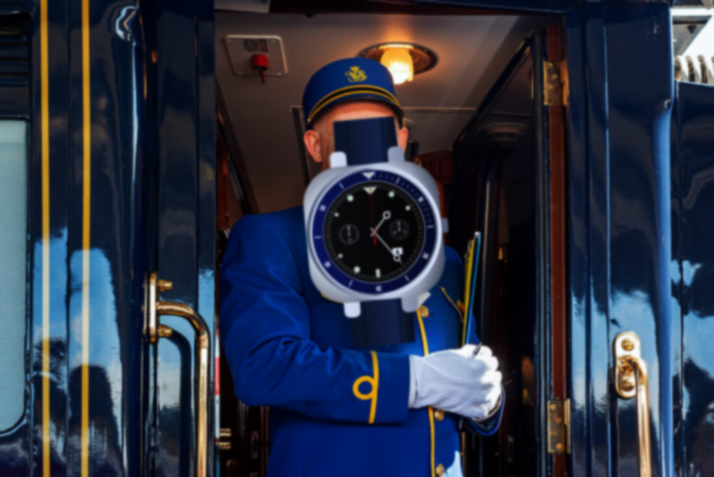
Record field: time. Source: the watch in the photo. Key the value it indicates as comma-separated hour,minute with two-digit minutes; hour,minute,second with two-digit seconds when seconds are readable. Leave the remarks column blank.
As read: 1,24
